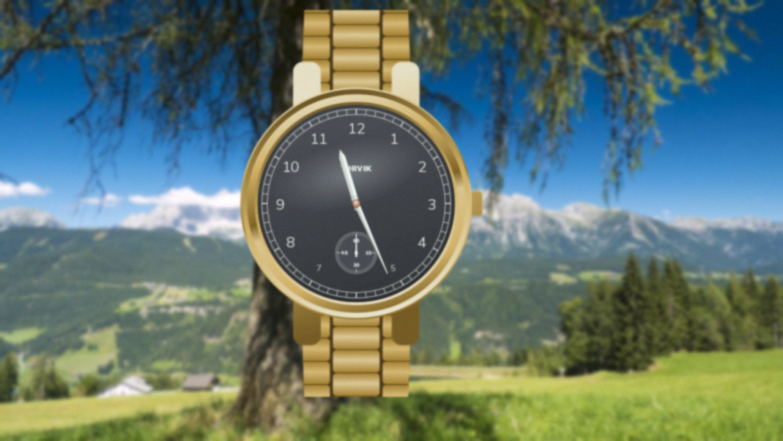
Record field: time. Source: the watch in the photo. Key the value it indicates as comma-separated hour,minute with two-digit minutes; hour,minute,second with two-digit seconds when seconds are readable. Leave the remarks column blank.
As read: 11,26
